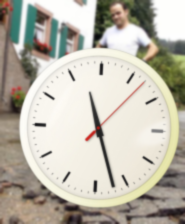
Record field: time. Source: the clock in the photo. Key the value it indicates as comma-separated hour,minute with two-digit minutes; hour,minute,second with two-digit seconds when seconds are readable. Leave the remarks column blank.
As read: 11,27,07
